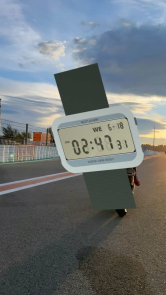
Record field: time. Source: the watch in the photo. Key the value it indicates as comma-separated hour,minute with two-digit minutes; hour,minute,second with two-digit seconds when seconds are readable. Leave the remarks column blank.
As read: 2,47,31
